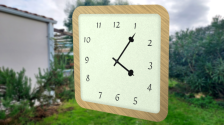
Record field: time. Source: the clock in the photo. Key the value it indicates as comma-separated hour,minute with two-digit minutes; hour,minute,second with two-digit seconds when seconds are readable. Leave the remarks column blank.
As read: 4,06
